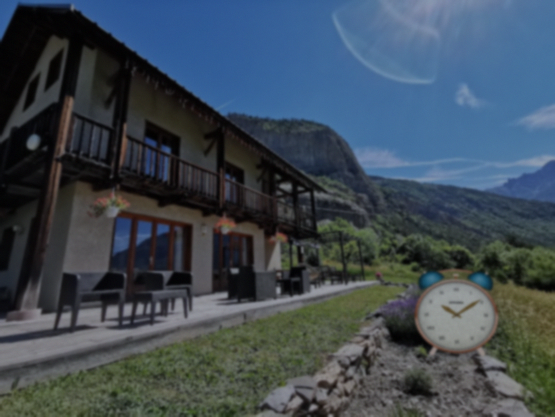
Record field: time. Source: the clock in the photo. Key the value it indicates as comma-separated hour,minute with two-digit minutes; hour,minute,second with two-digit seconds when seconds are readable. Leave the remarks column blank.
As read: 10,09
